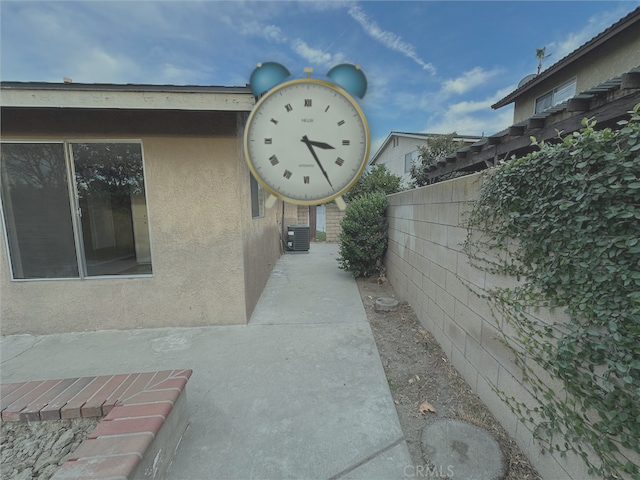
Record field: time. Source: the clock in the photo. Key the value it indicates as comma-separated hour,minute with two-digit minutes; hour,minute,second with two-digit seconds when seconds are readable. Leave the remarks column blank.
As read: 3,25
